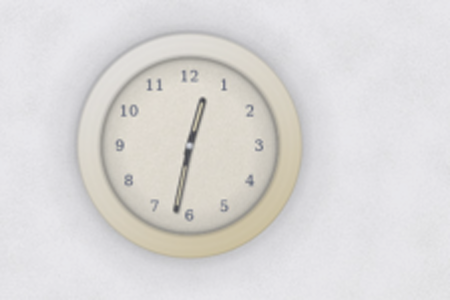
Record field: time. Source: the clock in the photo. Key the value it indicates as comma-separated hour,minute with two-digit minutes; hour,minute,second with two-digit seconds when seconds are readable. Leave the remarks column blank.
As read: 12,32
